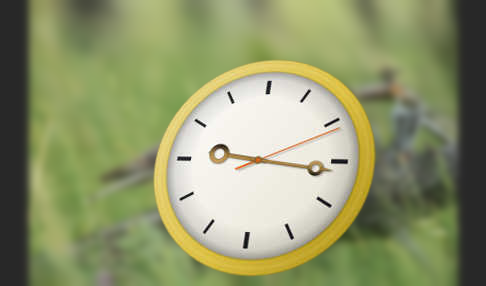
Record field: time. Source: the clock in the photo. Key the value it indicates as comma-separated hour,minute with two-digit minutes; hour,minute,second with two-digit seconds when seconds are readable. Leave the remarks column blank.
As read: 9,16,11
